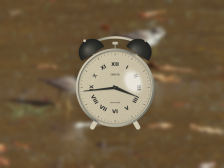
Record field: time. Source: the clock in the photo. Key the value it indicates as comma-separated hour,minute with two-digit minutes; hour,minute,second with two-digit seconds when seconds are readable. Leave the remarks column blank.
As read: 3,44
